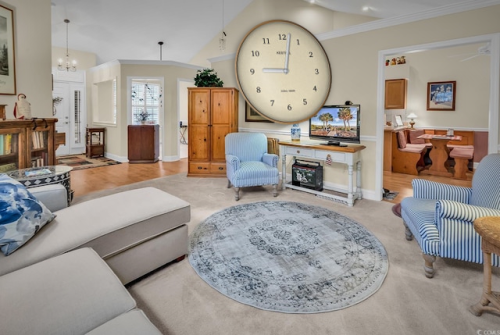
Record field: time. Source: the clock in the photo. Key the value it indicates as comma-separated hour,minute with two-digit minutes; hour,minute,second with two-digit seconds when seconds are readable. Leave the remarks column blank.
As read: 9,02
